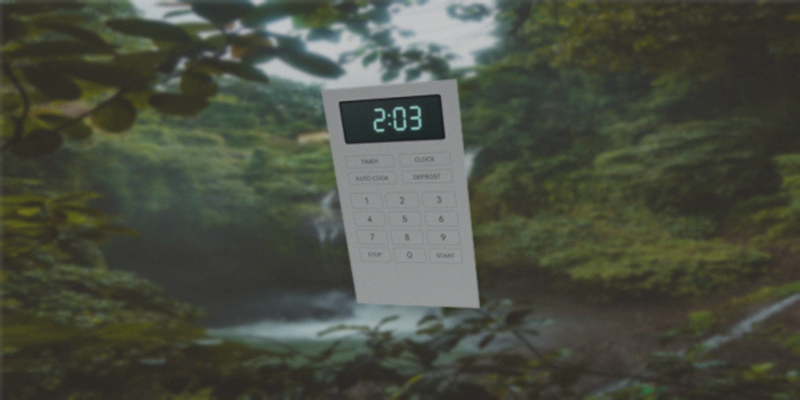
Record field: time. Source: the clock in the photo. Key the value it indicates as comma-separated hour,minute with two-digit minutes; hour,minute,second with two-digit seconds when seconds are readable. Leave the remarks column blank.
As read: 2,03
